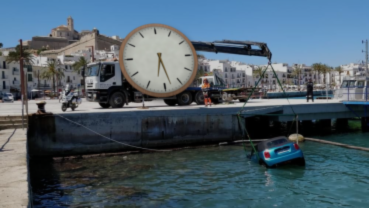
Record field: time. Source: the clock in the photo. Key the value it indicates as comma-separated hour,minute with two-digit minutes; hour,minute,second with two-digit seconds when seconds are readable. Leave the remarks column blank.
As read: 6,28
